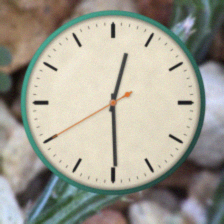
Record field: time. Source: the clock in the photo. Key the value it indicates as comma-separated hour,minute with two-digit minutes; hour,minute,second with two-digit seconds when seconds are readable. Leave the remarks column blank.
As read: 12,29,40
